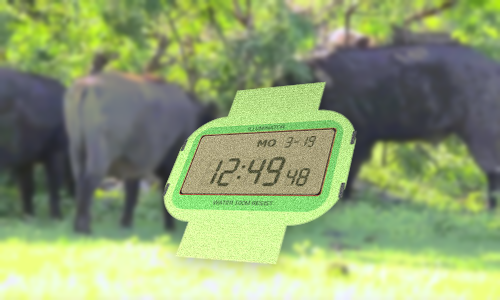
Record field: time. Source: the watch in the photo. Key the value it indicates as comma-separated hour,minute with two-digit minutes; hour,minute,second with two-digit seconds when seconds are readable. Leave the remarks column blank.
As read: 12,49,48
